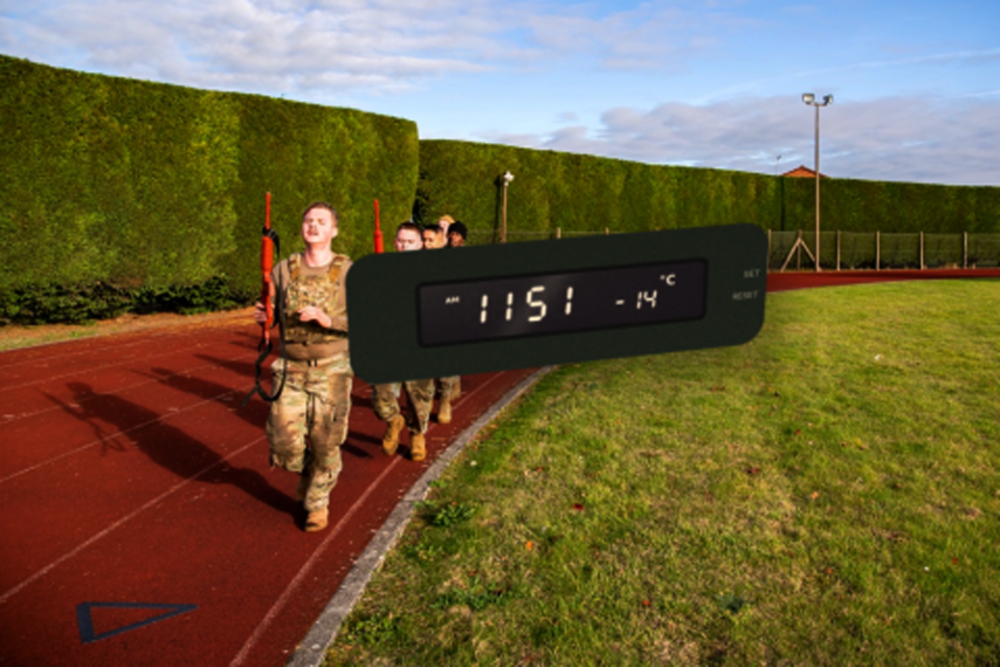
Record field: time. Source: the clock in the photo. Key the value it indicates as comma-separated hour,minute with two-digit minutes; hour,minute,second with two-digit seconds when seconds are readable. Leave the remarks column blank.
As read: 11,51
